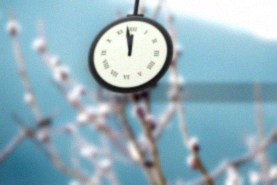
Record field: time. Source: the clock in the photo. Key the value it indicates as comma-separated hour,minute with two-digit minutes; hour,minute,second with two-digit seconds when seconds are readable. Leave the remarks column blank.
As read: 11,58
